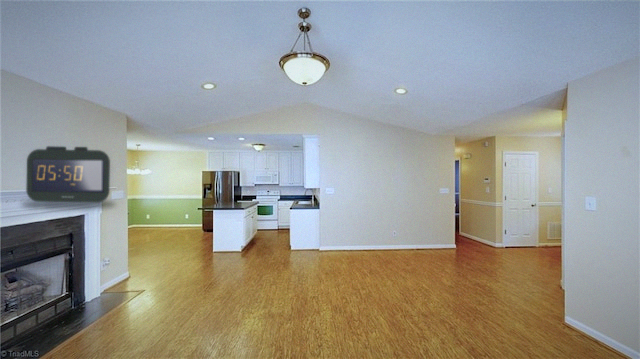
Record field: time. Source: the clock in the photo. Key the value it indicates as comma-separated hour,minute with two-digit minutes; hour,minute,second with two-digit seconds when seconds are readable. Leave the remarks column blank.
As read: 5,50
